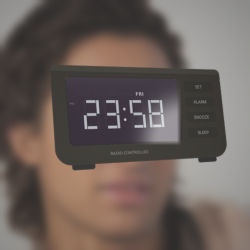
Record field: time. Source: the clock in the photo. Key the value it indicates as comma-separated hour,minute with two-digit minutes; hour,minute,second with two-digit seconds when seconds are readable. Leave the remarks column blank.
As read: 23,58
